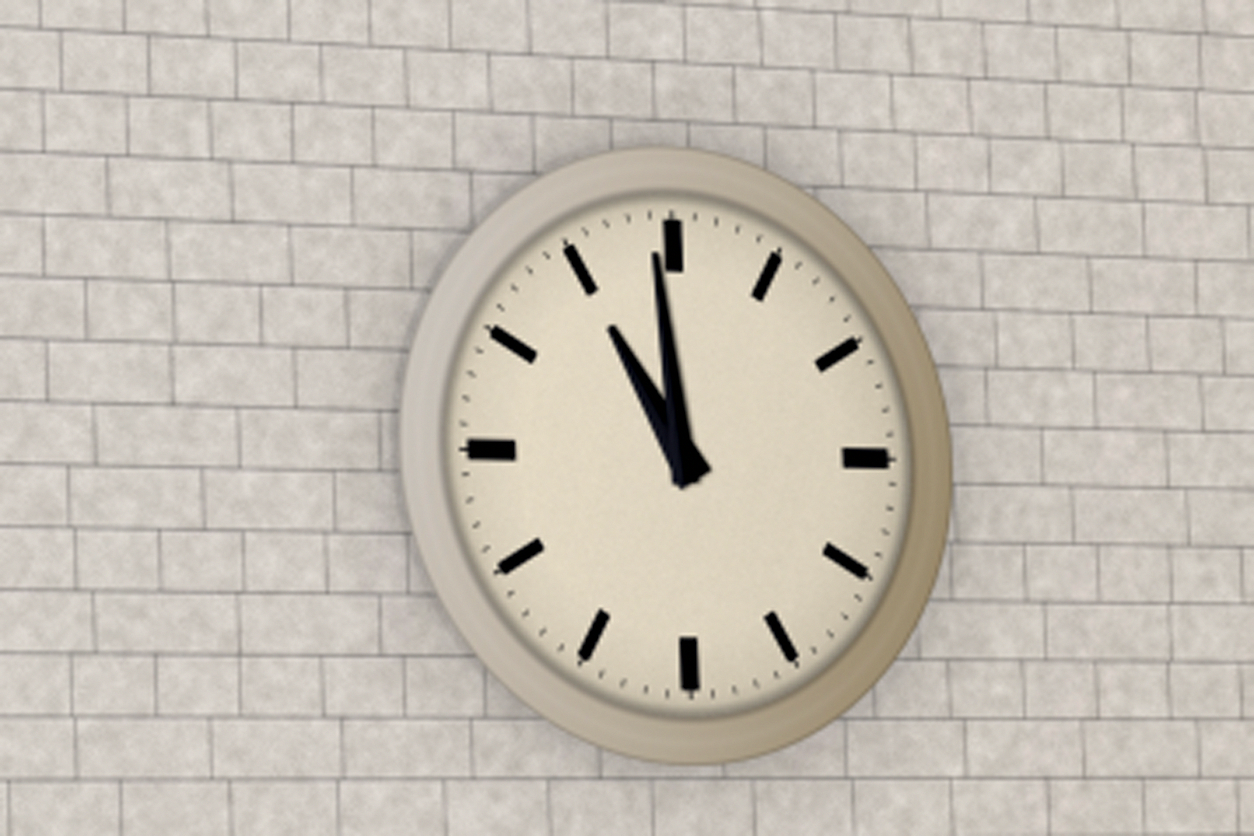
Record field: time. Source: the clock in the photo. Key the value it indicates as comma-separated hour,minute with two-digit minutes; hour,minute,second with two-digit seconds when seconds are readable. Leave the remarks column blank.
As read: 10,59
